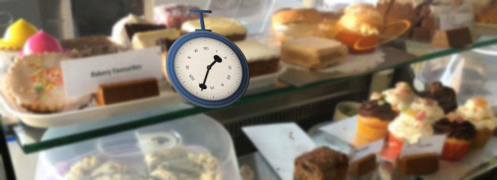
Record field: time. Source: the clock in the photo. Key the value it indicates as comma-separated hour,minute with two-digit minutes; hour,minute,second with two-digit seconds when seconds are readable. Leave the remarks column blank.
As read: 1,34
